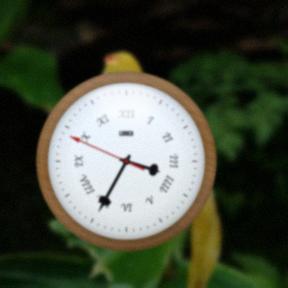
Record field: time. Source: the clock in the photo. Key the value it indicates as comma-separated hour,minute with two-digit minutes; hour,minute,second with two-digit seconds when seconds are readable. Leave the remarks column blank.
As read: 3,34,49
